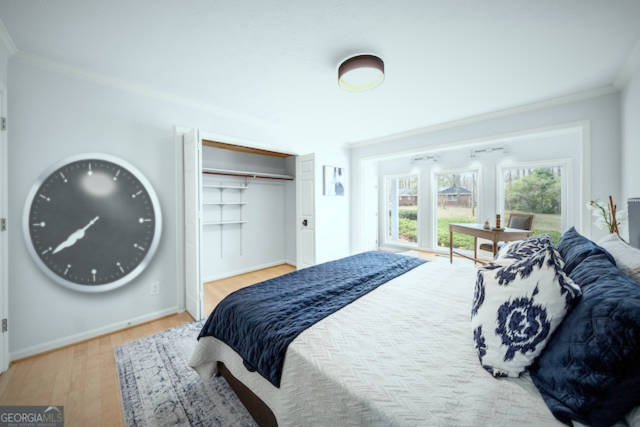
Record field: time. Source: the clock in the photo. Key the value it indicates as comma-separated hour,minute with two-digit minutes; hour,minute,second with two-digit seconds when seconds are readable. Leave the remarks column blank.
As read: 7,39
